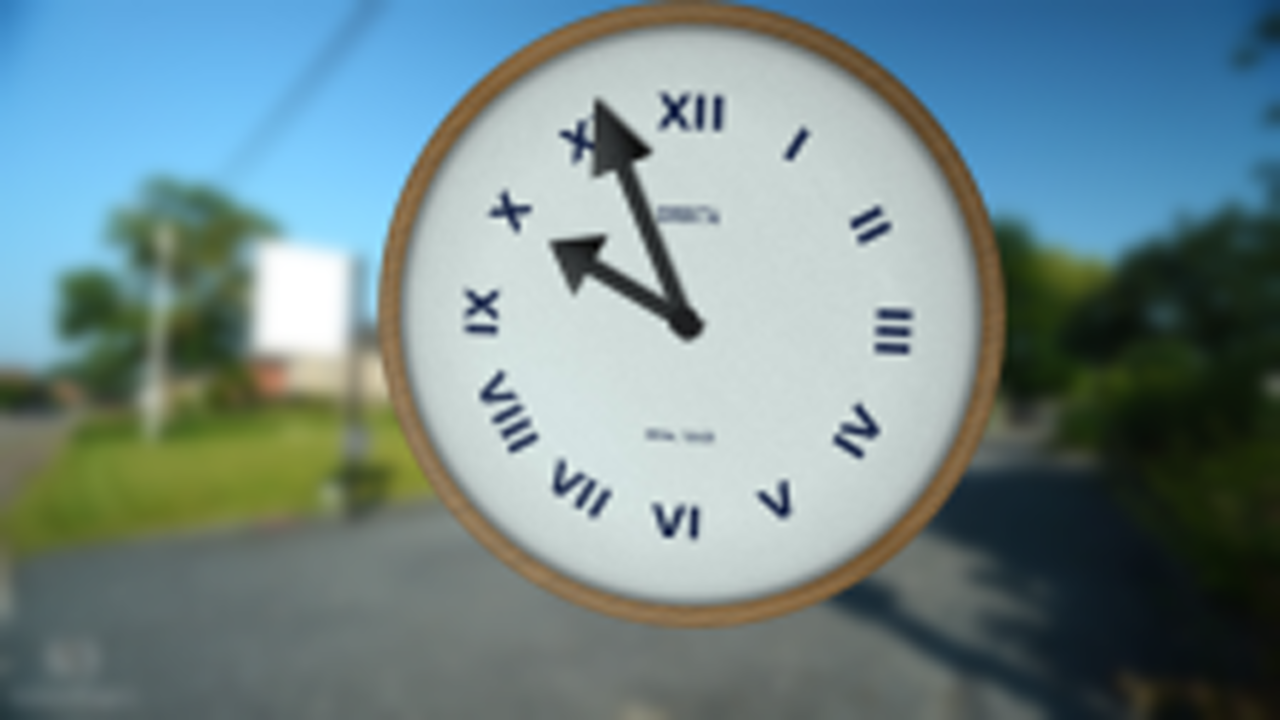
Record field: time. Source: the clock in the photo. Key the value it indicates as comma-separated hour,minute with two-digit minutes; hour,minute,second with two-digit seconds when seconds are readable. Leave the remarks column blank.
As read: 9,56
